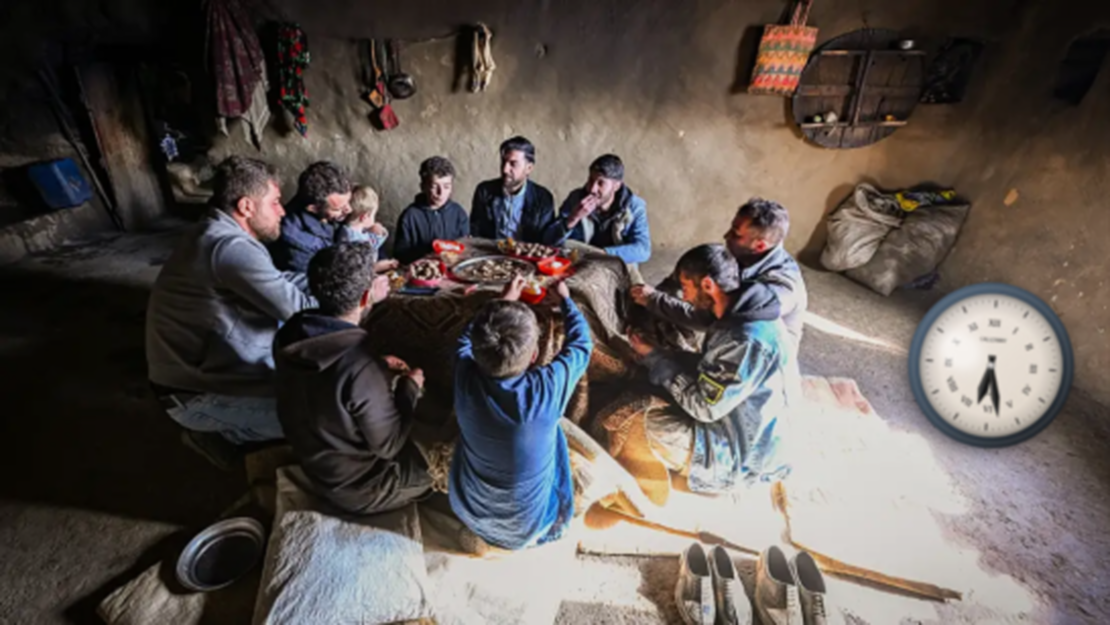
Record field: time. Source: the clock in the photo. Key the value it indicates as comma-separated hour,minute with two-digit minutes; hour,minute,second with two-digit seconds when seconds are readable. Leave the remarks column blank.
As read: 6,28
